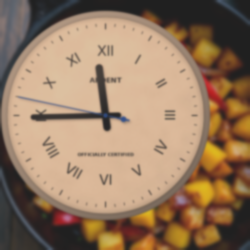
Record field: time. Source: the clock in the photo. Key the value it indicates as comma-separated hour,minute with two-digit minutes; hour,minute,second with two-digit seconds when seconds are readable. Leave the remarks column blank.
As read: 11,44,47
